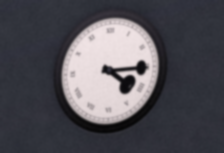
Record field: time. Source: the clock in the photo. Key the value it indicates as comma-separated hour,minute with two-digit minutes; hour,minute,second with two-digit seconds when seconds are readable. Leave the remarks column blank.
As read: 4,15
